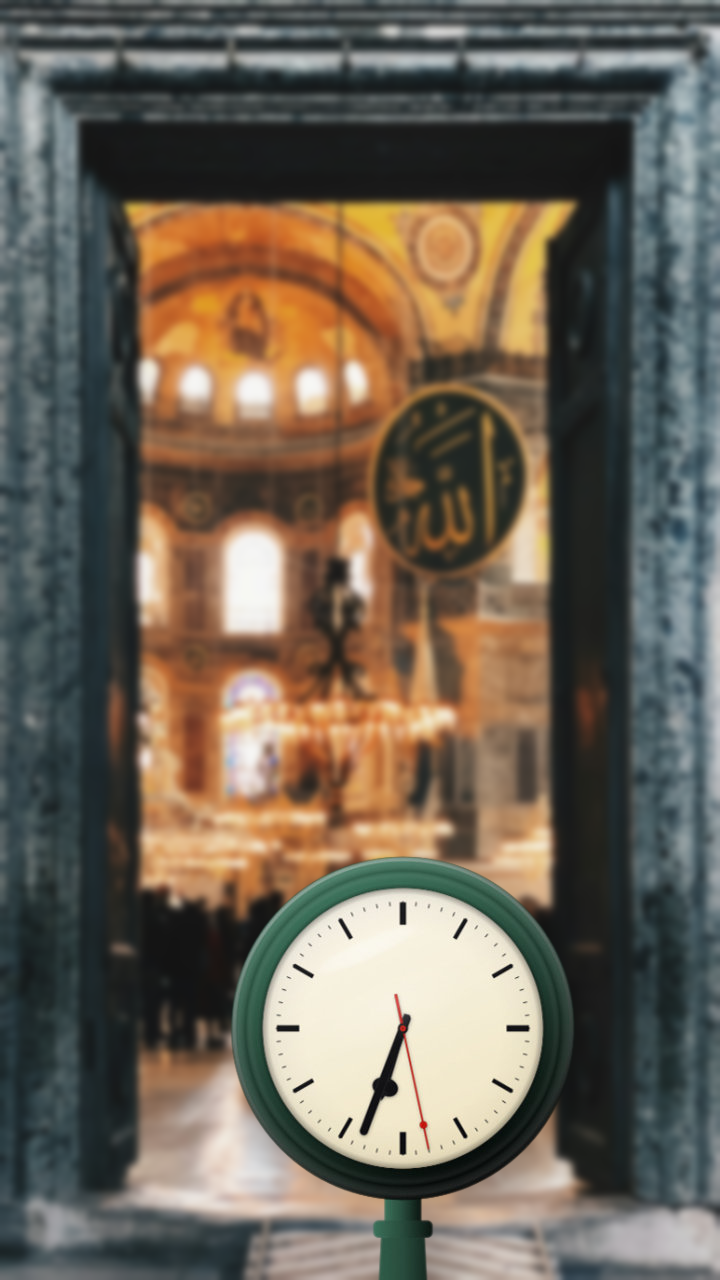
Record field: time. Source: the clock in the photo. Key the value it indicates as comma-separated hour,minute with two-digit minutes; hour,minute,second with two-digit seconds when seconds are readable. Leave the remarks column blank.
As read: 6,33,28
